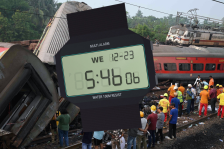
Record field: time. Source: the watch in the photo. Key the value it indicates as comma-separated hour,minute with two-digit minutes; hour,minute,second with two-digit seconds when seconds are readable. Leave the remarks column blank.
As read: 5,46,06
